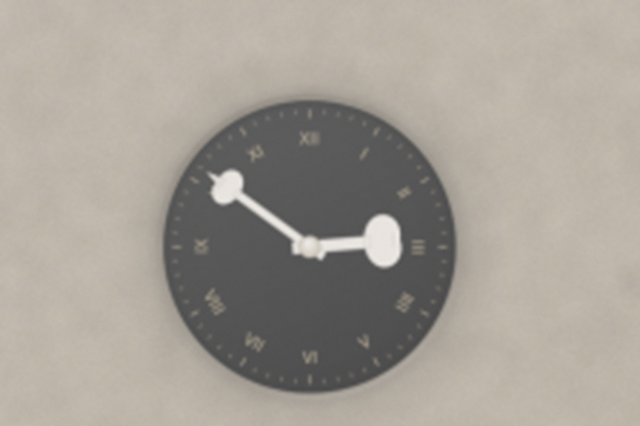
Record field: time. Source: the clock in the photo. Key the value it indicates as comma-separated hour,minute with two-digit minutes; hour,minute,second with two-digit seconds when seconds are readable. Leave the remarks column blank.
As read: 2,51
